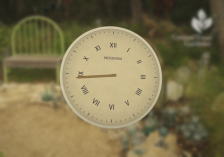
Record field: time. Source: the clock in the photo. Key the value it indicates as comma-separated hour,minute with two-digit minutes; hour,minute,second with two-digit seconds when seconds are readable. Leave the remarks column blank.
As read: 8,44
